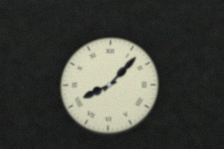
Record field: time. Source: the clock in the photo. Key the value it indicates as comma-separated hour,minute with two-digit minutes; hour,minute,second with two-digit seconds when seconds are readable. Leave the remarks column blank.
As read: 8,07
